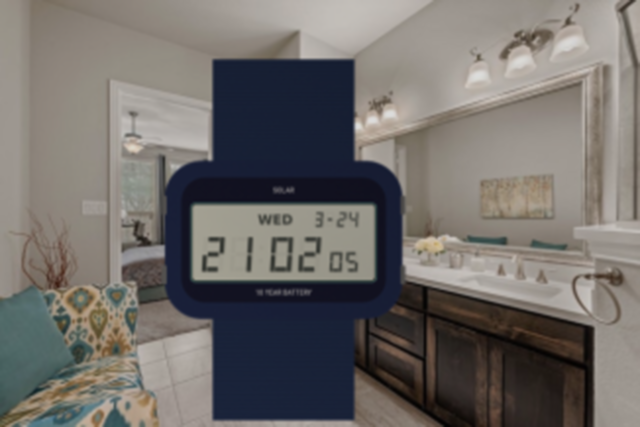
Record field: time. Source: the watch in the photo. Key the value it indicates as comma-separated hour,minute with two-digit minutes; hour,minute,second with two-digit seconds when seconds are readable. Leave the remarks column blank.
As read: 21,02,05
